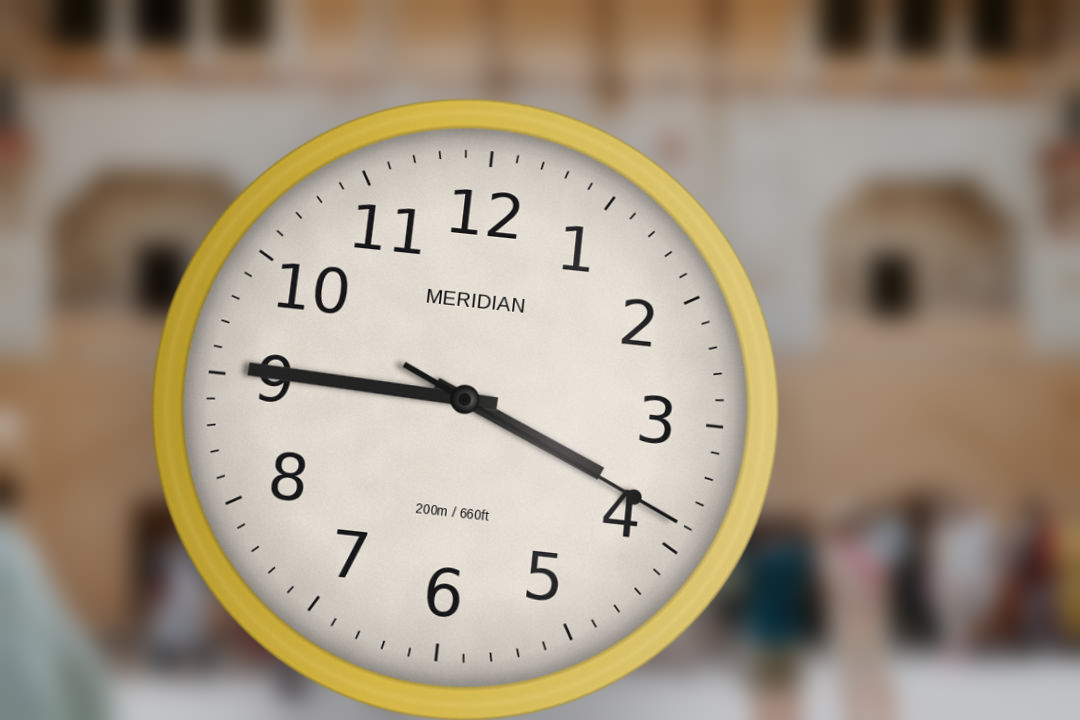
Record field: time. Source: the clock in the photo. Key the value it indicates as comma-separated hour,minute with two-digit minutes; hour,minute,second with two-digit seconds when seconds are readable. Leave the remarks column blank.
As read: 3,45,19
